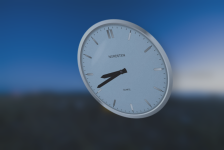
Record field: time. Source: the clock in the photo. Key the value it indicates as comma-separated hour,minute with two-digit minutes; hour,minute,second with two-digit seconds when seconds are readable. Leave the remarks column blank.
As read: 8,41
